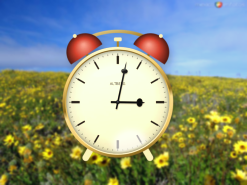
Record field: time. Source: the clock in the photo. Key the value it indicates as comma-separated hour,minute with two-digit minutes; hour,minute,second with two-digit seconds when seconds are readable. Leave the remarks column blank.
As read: 3,02
